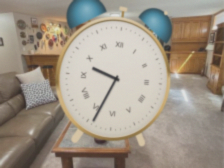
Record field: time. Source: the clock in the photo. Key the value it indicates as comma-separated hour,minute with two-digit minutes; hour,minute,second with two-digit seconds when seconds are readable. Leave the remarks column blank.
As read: 9,34
